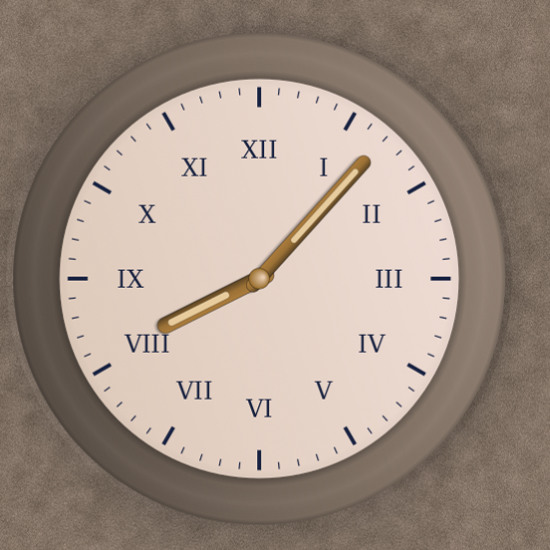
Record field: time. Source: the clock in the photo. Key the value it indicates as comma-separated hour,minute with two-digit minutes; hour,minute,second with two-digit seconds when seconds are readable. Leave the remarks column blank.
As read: 8,07
